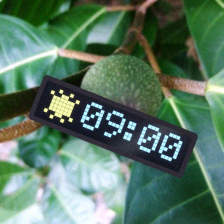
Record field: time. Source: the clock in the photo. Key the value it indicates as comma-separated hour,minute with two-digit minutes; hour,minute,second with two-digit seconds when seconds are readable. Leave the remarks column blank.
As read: 9,00
